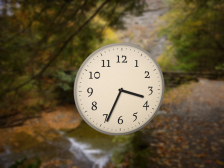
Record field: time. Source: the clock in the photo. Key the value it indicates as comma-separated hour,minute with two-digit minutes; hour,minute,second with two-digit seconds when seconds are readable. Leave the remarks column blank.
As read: 3,34
